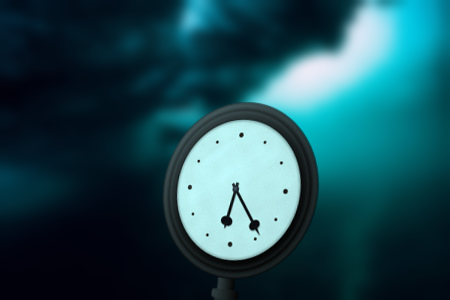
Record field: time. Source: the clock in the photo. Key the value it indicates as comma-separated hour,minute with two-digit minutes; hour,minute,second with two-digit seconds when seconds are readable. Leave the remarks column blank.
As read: 6,24
